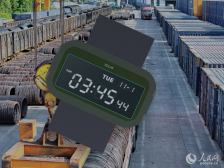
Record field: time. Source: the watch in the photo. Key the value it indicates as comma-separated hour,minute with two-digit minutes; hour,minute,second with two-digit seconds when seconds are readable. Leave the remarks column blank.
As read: 3,45,44
